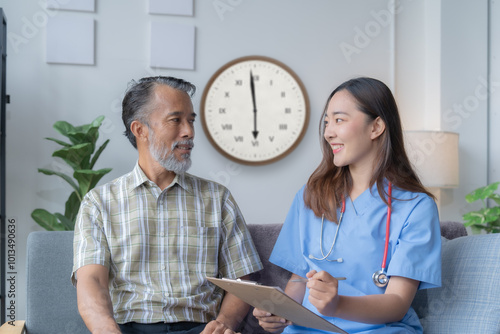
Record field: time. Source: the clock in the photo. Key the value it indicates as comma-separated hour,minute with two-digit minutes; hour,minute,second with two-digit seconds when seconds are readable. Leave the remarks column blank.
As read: 5,59
